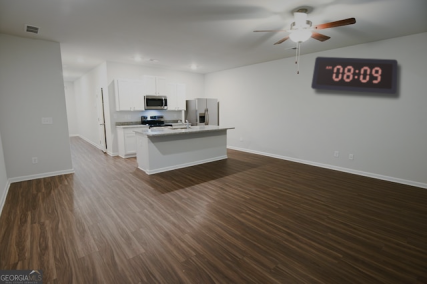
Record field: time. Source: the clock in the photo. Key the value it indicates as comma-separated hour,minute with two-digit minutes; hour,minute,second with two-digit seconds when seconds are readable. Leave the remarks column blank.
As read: 8,09
